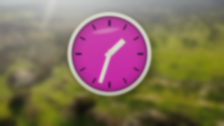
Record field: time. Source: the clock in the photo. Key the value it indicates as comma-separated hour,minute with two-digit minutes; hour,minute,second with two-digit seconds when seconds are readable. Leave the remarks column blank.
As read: 1,33
